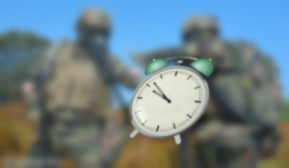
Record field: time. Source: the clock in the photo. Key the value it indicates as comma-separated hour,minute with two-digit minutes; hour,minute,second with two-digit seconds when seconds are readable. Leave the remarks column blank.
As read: 9,52
